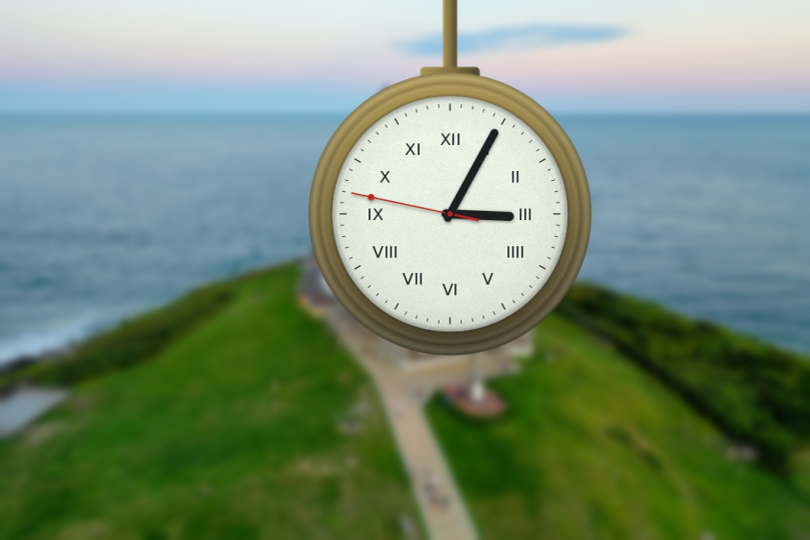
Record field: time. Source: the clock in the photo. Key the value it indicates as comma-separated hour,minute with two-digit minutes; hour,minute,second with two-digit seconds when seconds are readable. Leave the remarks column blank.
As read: 3,04,47
